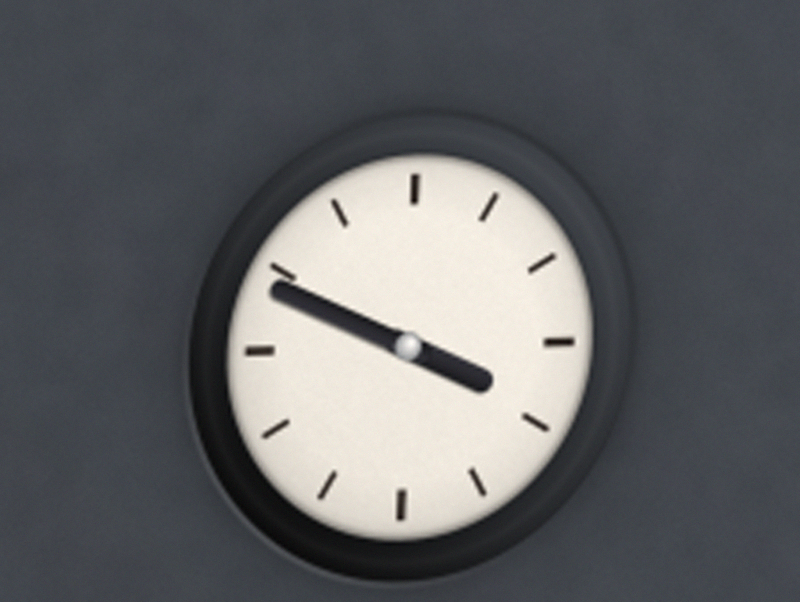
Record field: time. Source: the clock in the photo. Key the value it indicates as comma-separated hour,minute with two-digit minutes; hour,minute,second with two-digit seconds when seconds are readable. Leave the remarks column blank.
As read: 3,49
